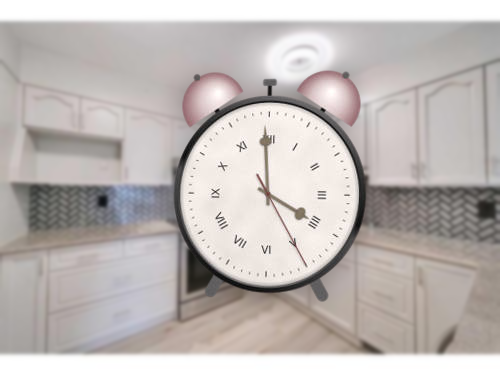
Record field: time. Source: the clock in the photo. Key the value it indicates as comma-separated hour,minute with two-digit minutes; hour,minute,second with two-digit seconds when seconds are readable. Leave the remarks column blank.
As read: 3,59,25
